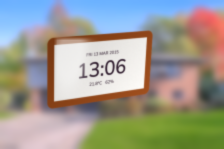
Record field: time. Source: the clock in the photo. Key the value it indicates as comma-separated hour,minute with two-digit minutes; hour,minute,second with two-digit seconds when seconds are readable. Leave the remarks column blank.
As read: 13,06
